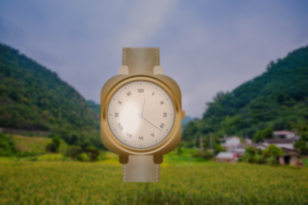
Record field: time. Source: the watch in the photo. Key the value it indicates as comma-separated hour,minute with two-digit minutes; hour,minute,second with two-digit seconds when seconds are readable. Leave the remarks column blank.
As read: 12,21
